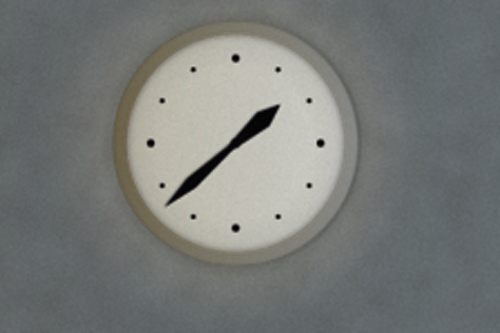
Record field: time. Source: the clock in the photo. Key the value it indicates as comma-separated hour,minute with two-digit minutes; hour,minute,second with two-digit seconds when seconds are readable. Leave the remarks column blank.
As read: 1,38
